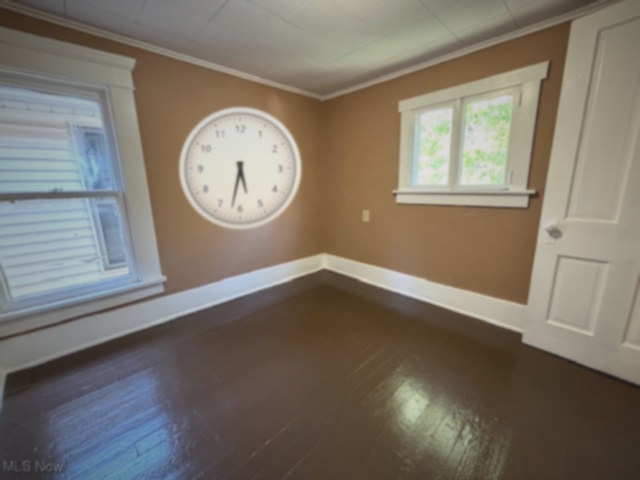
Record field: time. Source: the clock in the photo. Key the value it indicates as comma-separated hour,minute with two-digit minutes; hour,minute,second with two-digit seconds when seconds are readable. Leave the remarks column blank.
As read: 5,32
